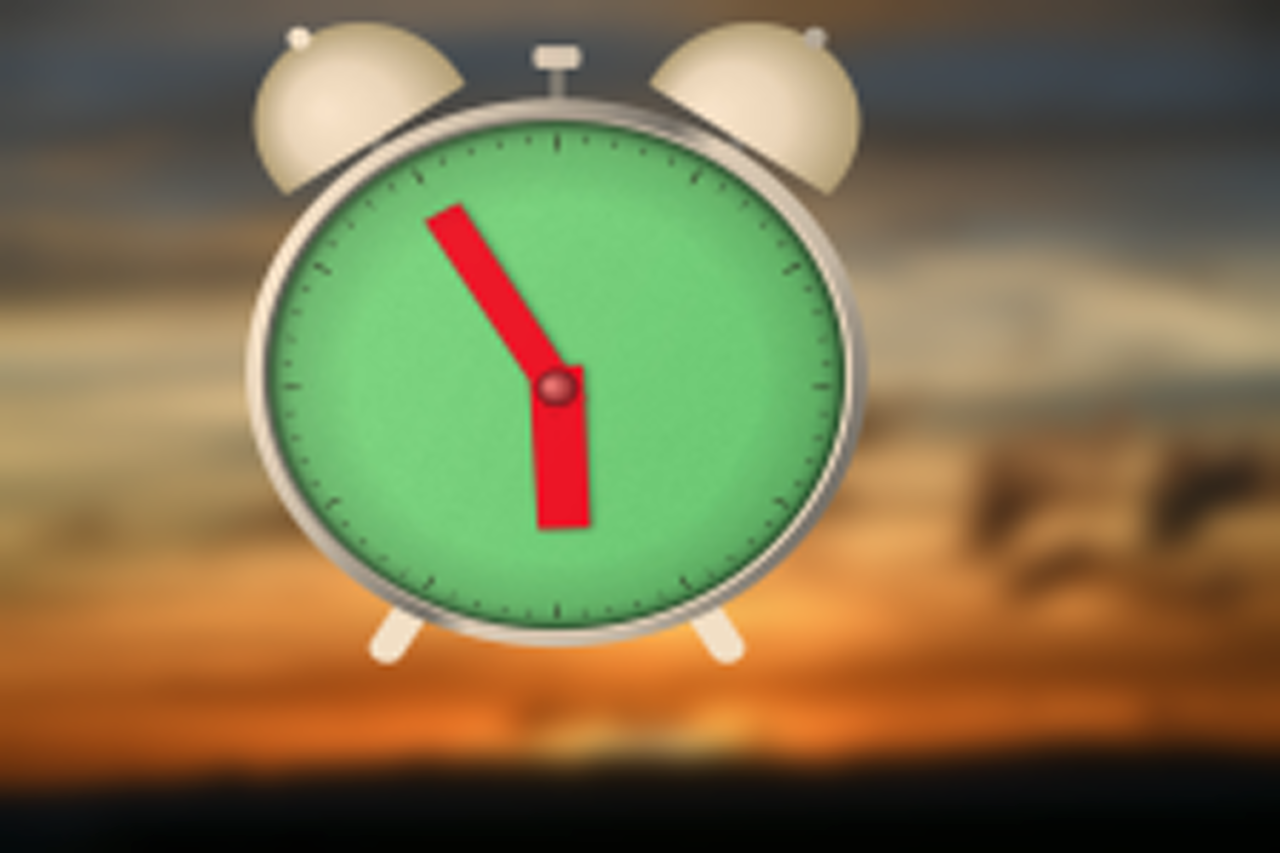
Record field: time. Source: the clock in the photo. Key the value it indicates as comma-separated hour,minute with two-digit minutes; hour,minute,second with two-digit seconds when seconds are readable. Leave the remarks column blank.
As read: 5,55
